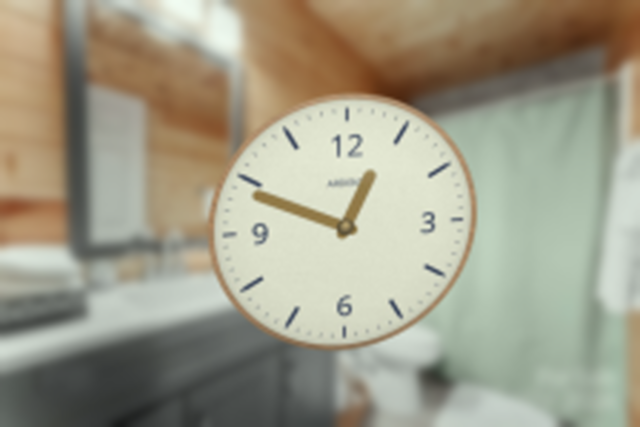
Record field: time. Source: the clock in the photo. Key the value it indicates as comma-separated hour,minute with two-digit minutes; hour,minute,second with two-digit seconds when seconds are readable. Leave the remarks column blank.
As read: 12,49
